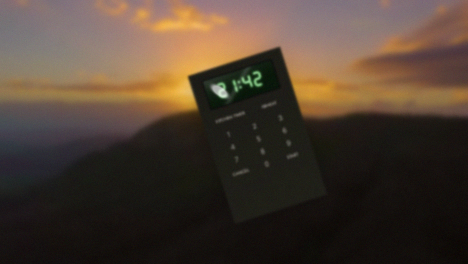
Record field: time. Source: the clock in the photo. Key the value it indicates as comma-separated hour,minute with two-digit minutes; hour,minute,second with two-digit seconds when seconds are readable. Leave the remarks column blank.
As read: 21,42
